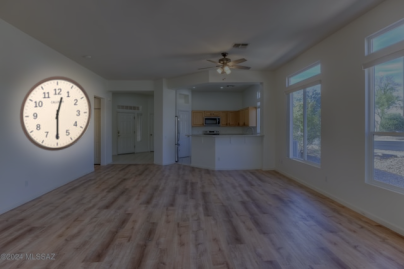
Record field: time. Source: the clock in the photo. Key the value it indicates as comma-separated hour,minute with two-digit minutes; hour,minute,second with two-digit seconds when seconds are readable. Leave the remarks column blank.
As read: 12,30
